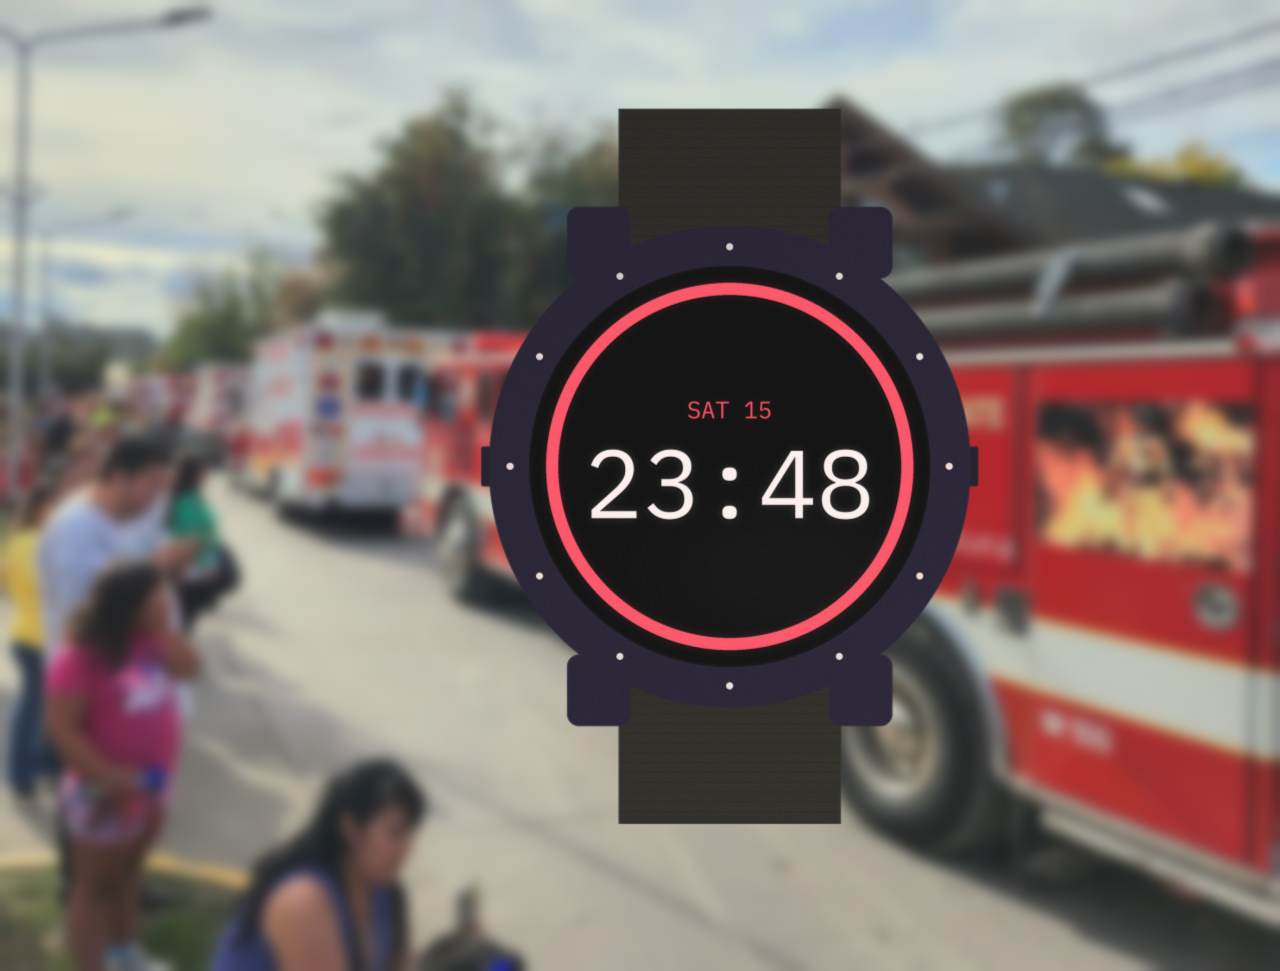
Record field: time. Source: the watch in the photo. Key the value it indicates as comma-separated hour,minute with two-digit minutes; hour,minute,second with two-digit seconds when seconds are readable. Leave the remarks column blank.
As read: 23,48
